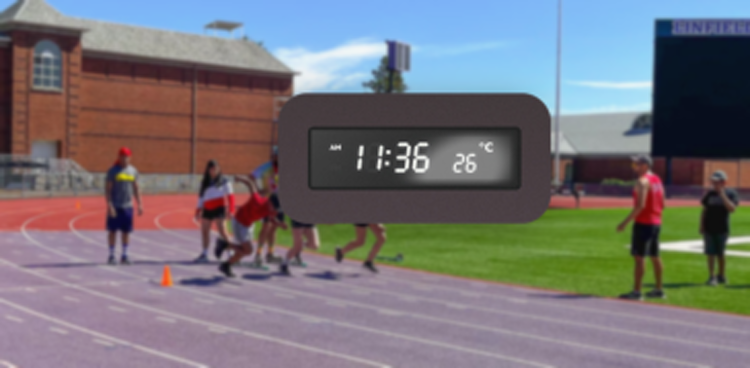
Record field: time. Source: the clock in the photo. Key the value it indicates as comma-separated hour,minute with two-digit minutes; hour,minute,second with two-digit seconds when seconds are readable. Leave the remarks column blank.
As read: 11,36
